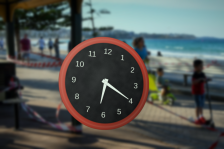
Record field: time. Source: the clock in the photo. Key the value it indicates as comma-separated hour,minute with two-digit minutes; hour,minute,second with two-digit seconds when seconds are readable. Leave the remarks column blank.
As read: 6,20
